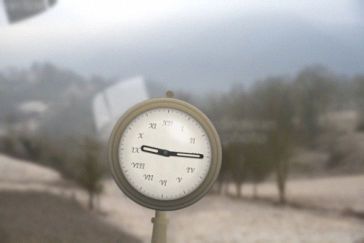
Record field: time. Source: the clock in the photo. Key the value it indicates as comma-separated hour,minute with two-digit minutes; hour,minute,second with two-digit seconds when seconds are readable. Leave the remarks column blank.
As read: 9,15
